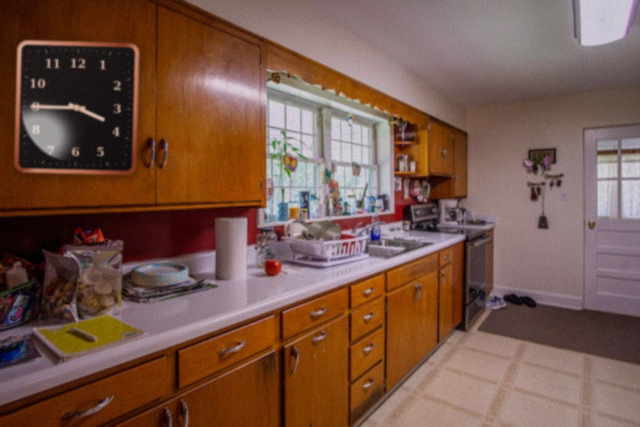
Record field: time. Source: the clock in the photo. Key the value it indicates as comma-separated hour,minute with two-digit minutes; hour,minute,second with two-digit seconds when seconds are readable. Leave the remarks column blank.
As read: 3,45
